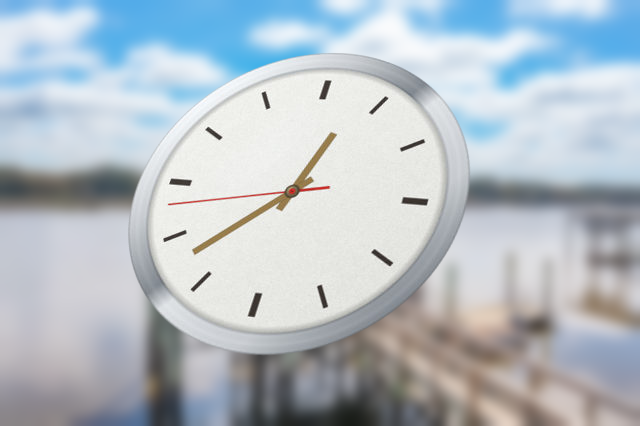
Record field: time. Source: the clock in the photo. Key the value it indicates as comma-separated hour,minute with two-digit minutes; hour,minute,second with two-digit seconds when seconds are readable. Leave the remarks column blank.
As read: 12,37,43
